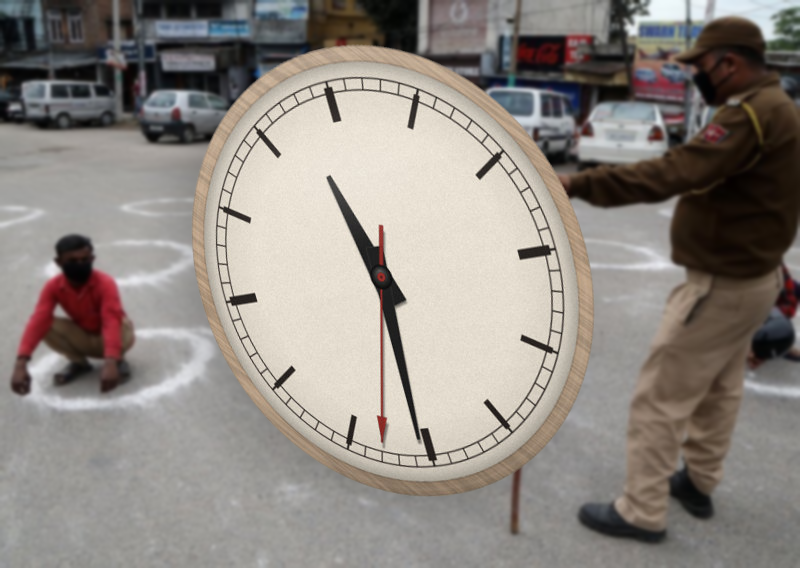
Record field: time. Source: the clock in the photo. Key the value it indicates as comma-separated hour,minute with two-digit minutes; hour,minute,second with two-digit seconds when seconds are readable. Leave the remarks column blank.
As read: 11,30,33
